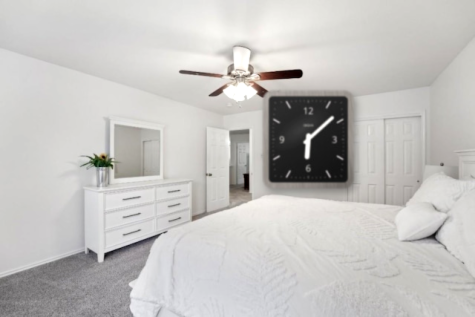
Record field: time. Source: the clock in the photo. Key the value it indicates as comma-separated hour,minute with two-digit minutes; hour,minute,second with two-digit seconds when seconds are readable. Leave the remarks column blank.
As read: 6,08
